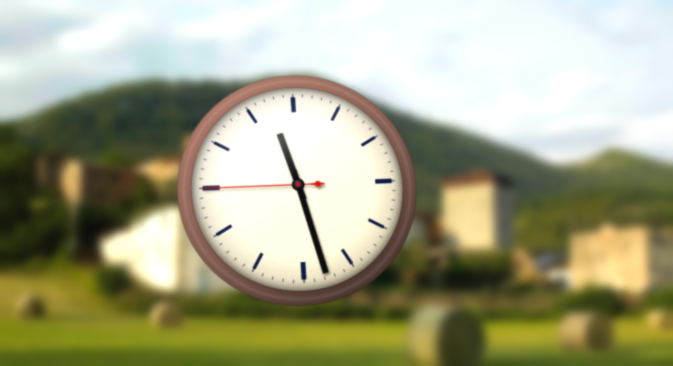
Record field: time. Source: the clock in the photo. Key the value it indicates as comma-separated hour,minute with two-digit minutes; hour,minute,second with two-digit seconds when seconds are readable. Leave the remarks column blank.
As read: 11,27,45
